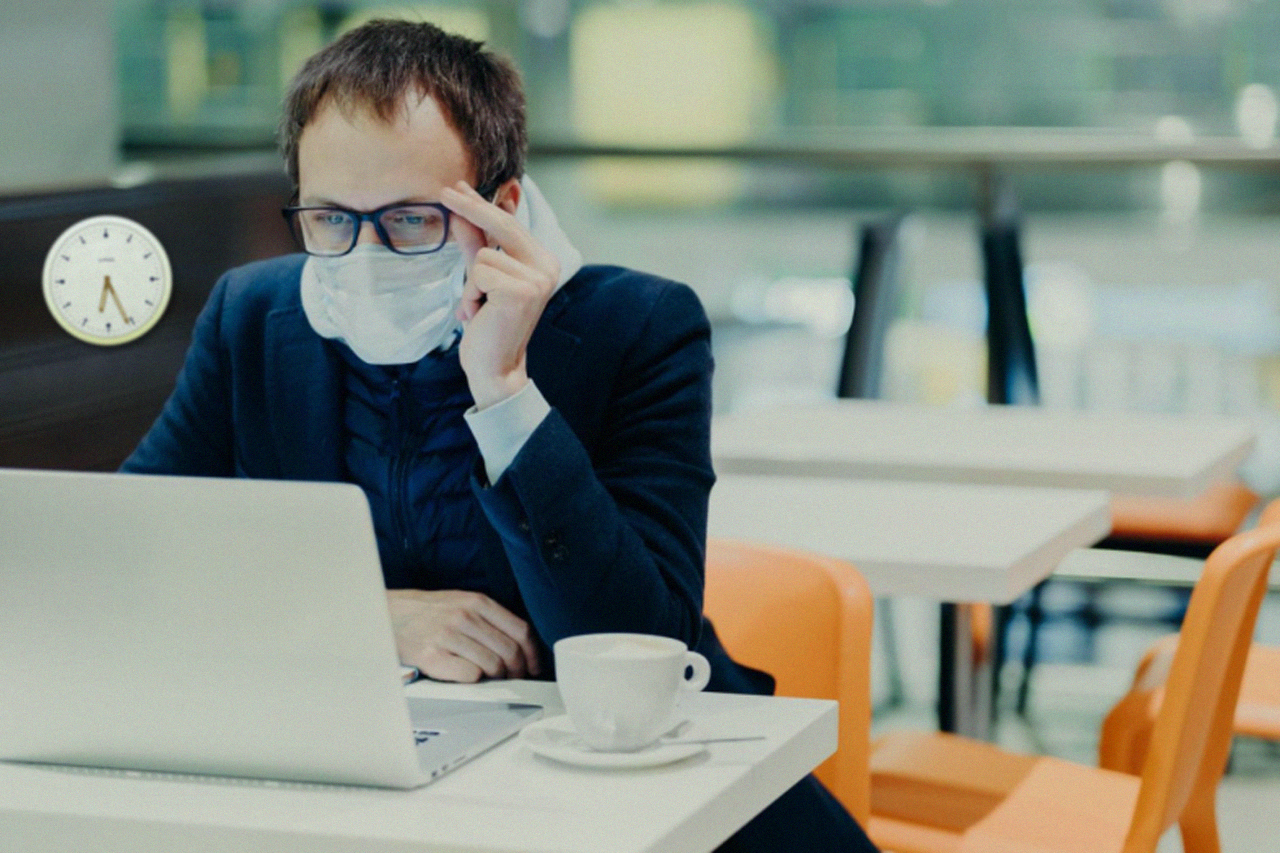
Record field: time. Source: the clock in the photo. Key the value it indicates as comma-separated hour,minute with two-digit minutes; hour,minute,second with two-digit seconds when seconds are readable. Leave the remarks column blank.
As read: 6,26
